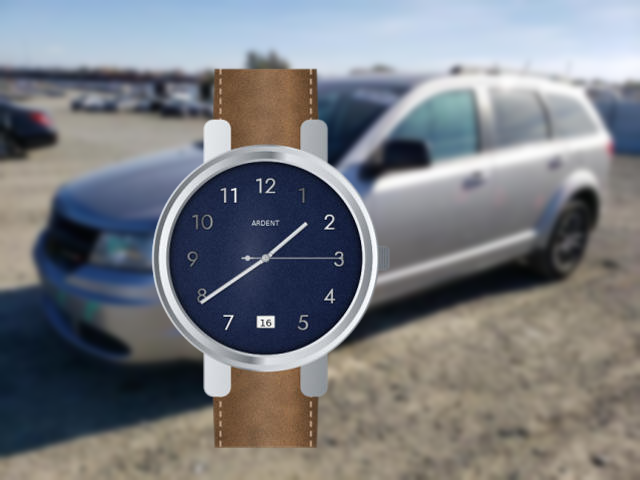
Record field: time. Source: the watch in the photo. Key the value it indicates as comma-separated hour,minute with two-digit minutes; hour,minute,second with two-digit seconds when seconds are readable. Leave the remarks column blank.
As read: 1,39,15
